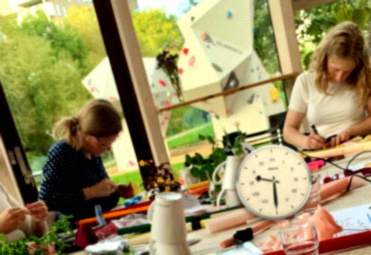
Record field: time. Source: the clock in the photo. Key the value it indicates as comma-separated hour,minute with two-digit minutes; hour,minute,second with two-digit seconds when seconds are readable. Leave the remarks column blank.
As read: 9,30
